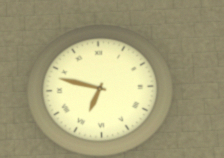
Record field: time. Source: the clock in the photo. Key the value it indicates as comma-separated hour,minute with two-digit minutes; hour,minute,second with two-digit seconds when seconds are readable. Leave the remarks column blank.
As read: 6,48
